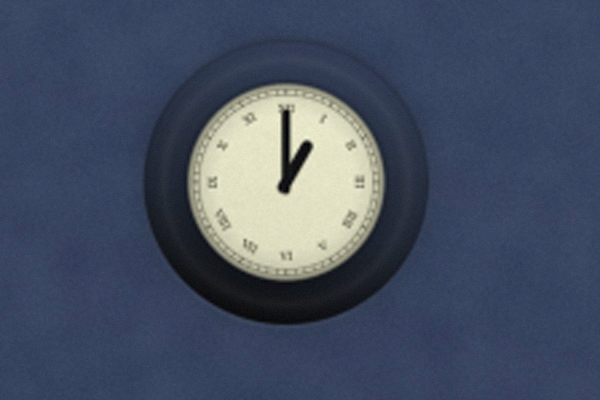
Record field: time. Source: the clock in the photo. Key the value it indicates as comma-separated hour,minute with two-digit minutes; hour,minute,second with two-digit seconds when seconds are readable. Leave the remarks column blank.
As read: 1,00
